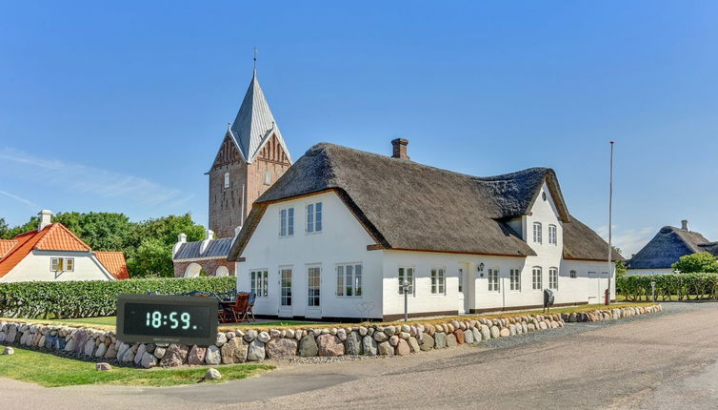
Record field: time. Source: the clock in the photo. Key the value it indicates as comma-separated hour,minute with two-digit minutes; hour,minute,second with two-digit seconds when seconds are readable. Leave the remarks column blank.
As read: 18,59
